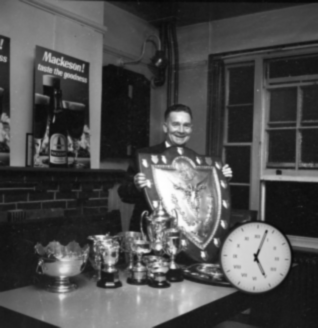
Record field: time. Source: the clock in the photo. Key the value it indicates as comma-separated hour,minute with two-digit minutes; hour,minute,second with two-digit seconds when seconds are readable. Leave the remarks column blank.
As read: 5,03
